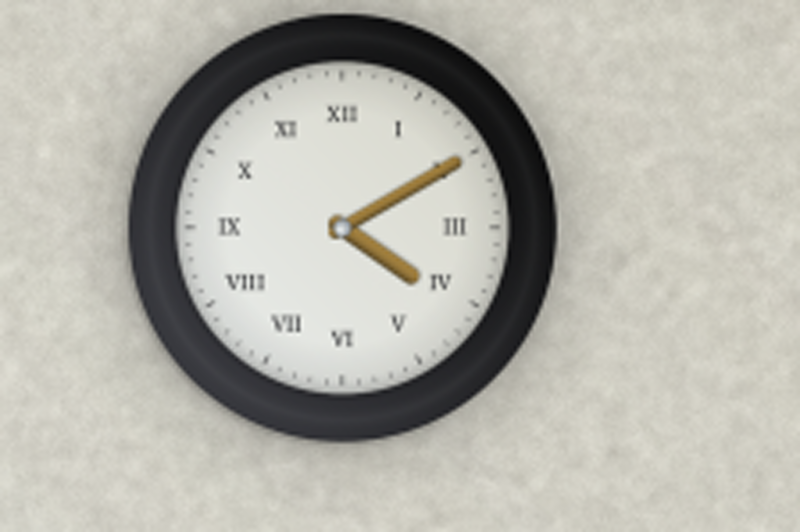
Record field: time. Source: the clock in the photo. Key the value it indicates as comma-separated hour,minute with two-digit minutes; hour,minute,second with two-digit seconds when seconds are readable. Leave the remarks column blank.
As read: 4,10
